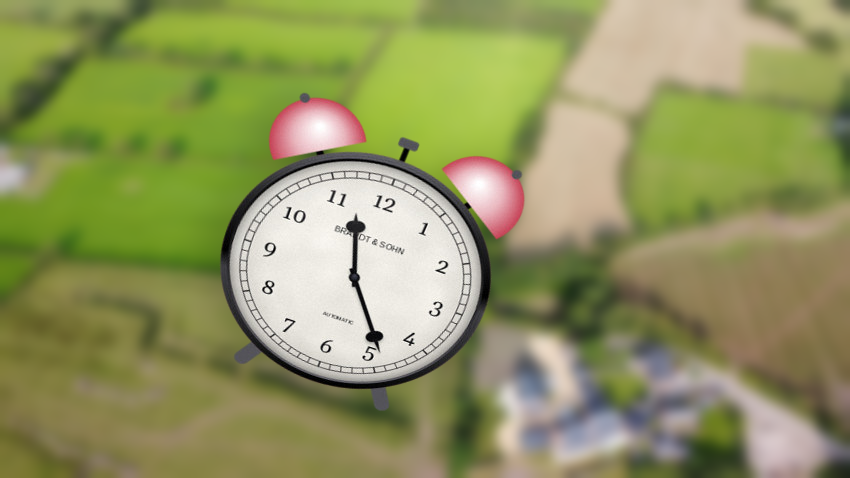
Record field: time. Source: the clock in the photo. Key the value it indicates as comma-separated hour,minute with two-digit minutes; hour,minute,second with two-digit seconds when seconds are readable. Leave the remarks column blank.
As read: 11,24
